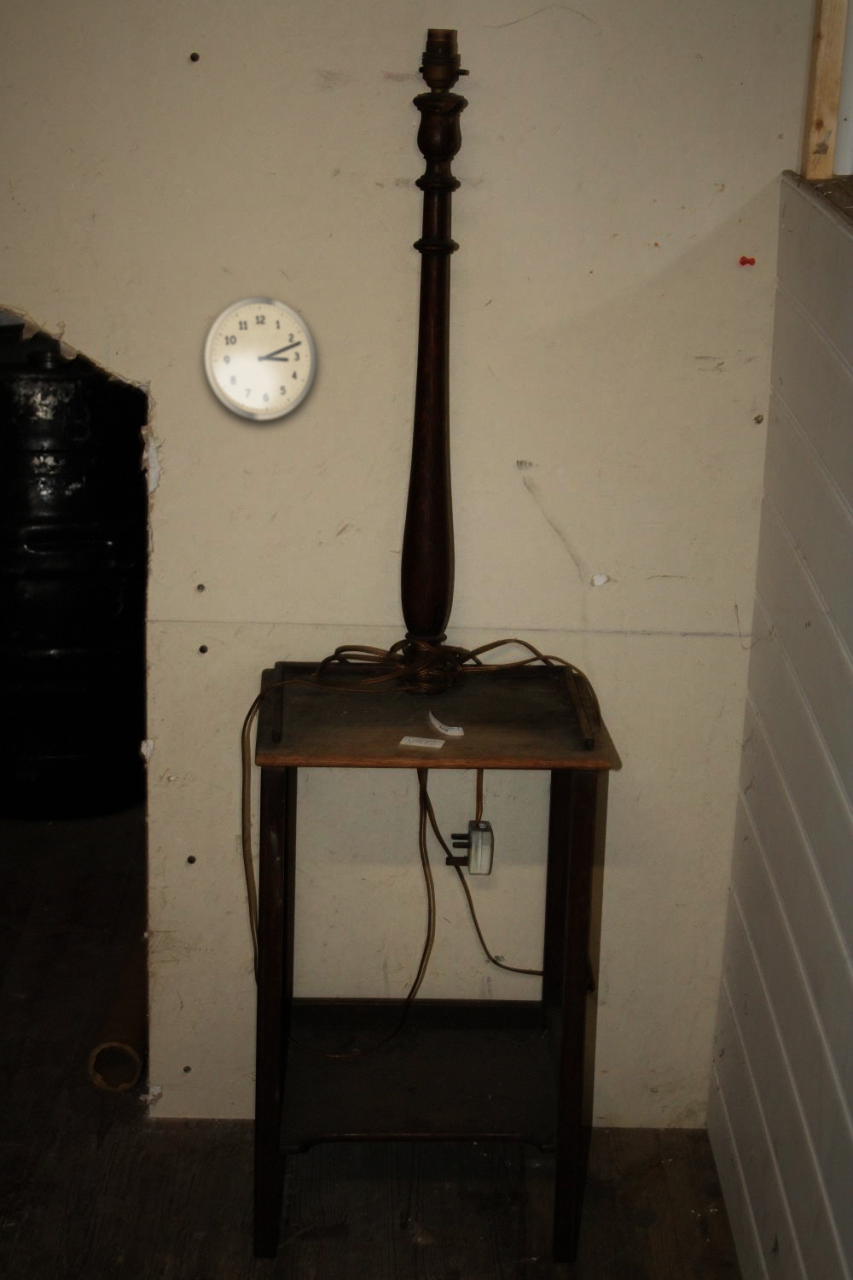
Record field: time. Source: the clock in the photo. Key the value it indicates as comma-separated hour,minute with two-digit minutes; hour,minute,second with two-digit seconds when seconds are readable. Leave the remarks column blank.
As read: 3,12
